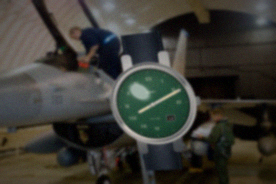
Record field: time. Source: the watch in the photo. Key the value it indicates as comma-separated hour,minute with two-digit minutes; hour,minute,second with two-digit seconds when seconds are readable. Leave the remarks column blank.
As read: 8,11
